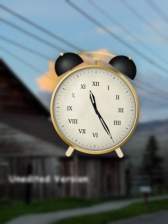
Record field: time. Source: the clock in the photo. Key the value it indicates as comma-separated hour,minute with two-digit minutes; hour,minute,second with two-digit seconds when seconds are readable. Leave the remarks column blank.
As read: 11,25
